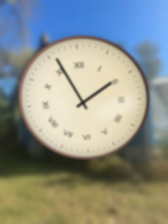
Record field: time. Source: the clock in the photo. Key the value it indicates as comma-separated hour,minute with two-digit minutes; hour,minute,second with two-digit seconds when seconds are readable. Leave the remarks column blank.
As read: 1,56
